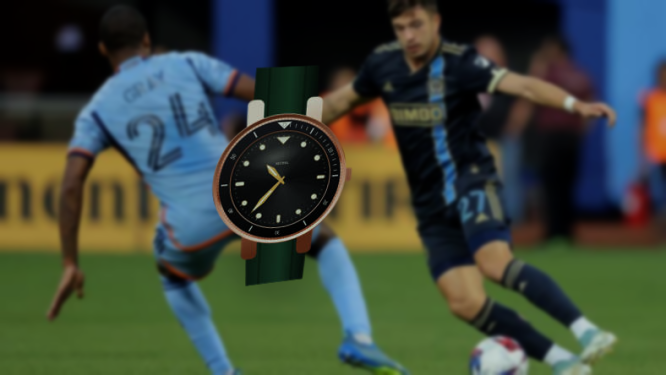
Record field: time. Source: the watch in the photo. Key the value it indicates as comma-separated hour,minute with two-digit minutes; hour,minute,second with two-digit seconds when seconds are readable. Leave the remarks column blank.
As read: 10,37
